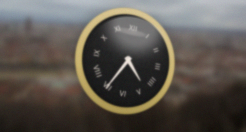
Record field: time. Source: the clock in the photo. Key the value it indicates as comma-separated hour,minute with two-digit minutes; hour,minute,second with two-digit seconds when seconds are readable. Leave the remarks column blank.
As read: 4,35
